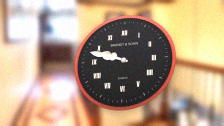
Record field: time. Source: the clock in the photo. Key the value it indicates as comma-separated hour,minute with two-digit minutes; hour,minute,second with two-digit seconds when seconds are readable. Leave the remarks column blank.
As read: 9,48
